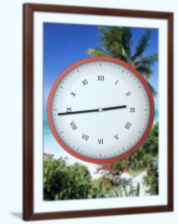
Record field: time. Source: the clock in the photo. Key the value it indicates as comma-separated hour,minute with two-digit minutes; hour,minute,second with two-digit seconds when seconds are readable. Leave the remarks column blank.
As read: 2,44
